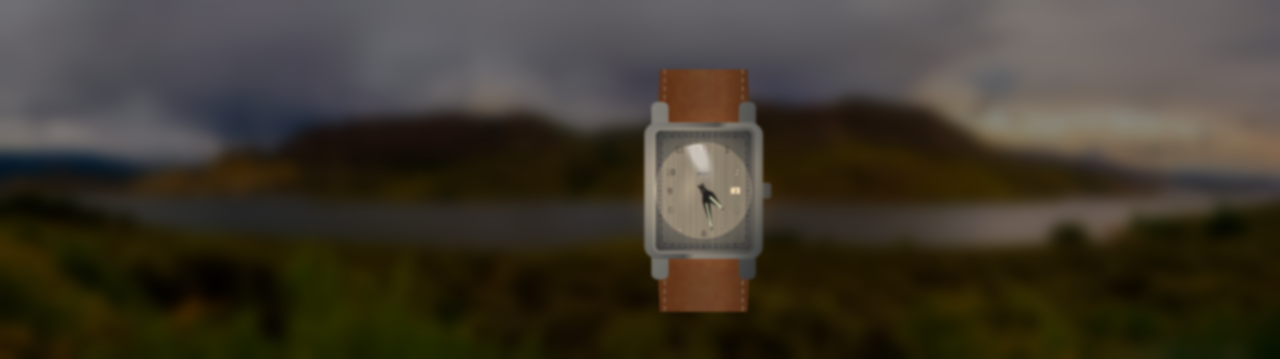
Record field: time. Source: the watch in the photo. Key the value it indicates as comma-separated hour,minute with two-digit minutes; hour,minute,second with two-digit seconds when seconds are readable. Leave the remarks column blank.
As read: 4,28
